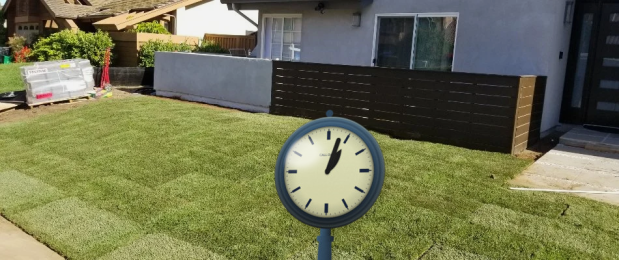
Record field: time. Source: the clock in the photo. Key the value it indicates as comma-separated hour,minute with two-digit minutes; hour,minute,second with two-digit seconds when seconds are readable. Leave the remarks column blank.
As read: 1,03
